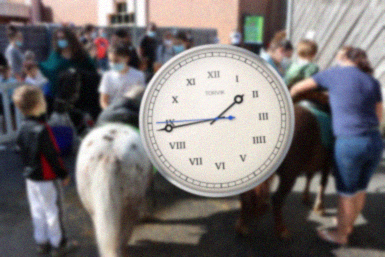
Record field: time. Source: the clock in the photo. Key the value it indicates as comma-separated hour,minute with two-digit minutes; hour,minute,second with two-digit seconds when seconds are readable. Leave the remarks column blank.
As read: 1,43,45
